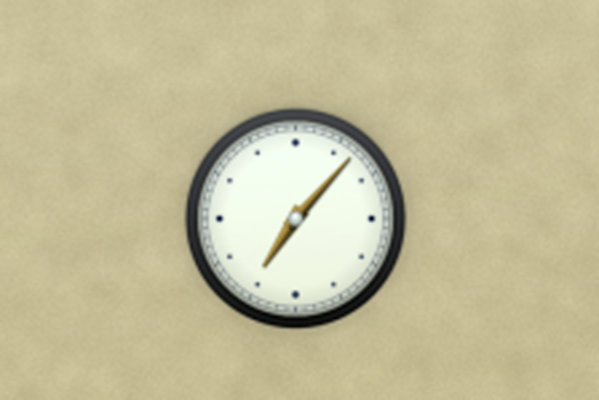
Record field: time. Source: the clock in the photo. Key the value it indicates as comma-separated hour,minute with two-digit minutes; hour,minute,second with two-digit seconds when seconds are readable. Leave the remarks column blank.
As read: 7,07
